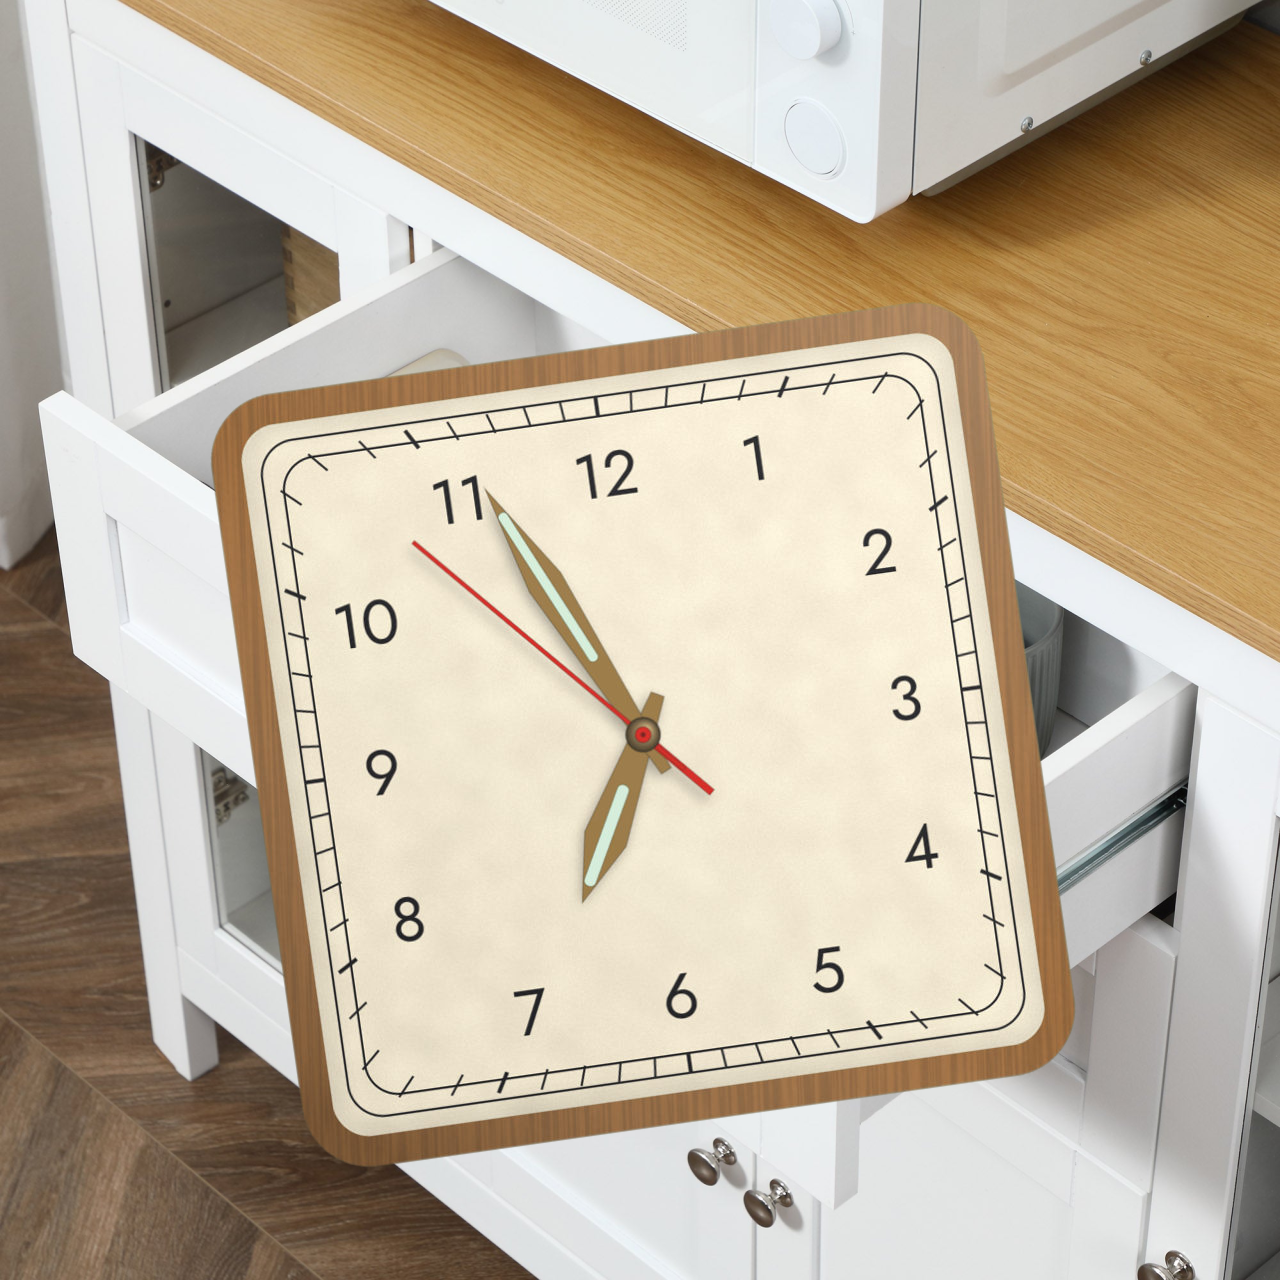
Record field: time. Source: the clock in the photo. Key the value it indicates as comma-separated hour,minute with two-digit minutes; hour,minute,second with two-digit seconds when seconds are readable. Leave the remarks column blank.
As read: 6,55,53
